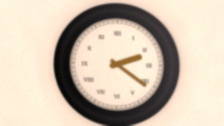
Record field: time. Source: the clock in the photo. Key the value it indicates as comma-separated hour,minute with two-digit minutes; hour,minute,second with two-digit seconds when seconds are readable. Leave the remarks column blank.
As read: 2,21
